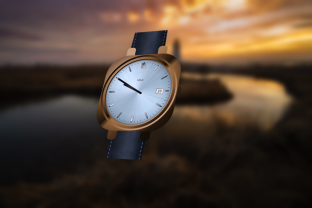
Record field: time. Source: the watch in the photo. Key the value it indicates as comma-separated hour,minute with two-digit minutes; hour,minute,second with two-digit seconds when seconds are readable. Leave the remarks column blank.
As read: 9,50
